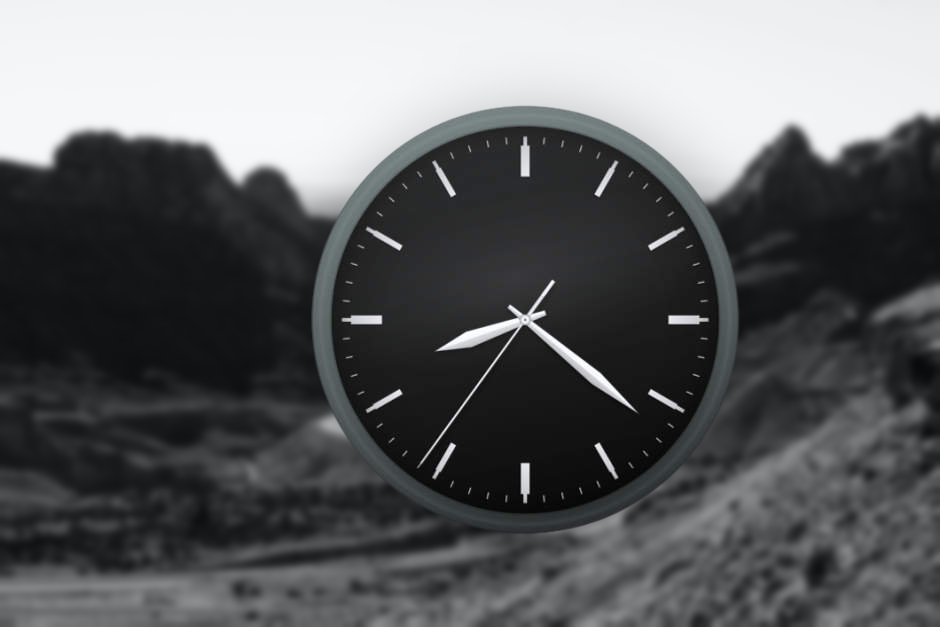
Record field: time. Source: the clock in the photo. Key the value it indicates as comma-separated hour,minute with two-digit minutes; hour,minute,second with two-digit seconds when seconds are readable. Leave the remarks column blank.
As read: 8,21,36
